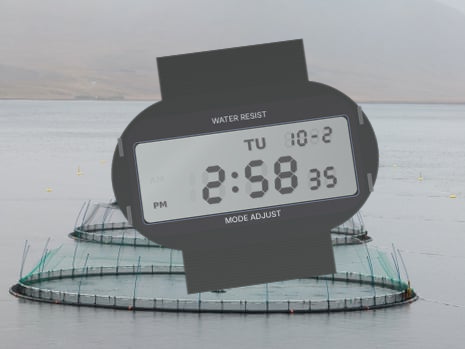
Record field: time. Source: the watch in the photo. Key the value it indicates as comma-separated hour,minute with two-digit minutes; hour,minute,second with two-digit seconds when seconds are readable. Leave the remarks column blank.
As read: 2,58,35
